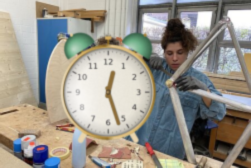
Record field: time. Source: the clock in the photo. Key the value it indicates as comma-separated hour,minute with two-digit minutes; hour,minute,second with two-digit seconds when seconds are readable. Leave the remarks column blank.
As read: 12,27
